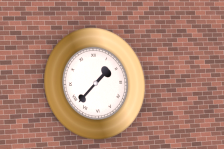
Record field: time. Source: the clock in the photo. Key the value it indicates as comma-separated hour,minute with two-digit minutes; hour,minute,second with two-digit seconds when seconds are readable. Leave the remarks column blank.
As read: 1,38
